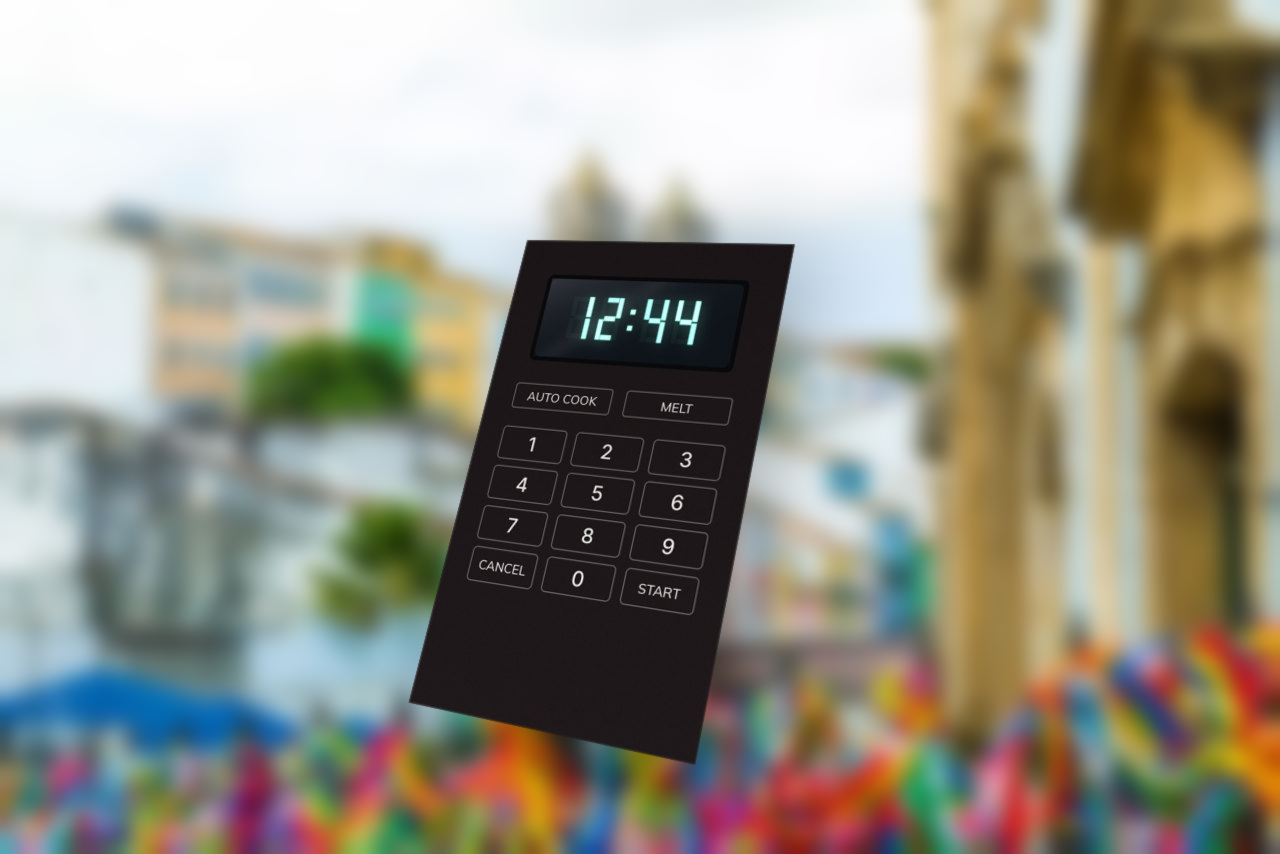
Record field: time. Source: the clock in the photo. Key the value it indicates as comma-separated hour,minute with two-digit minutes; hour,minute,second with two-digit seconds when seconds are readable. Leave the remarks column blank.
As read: 12,44
